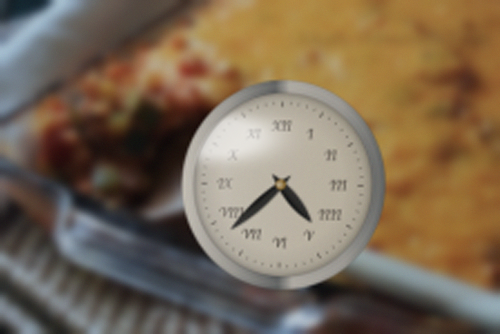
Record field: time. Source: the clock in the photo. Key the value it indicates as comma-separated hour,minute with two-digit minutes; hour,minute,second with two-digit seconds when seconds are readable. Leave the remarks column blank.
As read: 4,38
